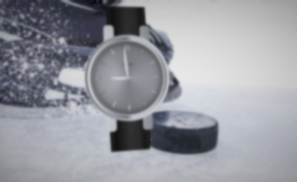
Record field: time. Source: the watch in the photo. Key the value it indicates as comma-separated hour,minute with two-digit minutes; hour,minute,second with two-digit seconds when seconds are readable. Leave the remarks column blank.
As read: 8,59
